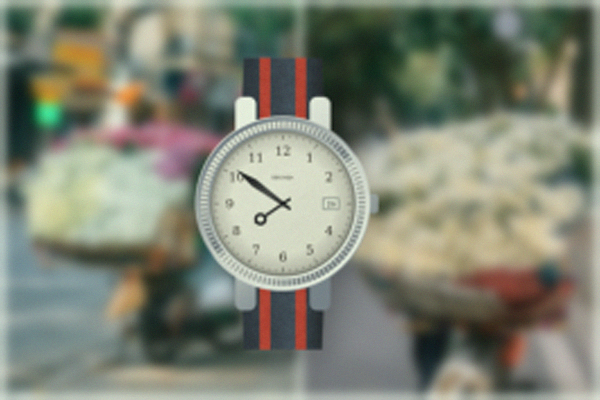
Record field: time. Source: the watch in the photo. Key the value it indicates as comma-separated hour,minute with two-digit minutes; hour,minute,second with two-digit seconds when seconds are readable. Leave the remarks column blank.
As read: 7,51
